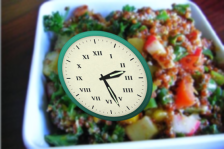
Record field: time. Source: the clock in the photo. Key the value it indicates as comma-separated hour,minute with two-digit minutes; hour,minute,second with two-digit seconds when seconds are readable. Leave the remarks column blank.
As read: 2,27
